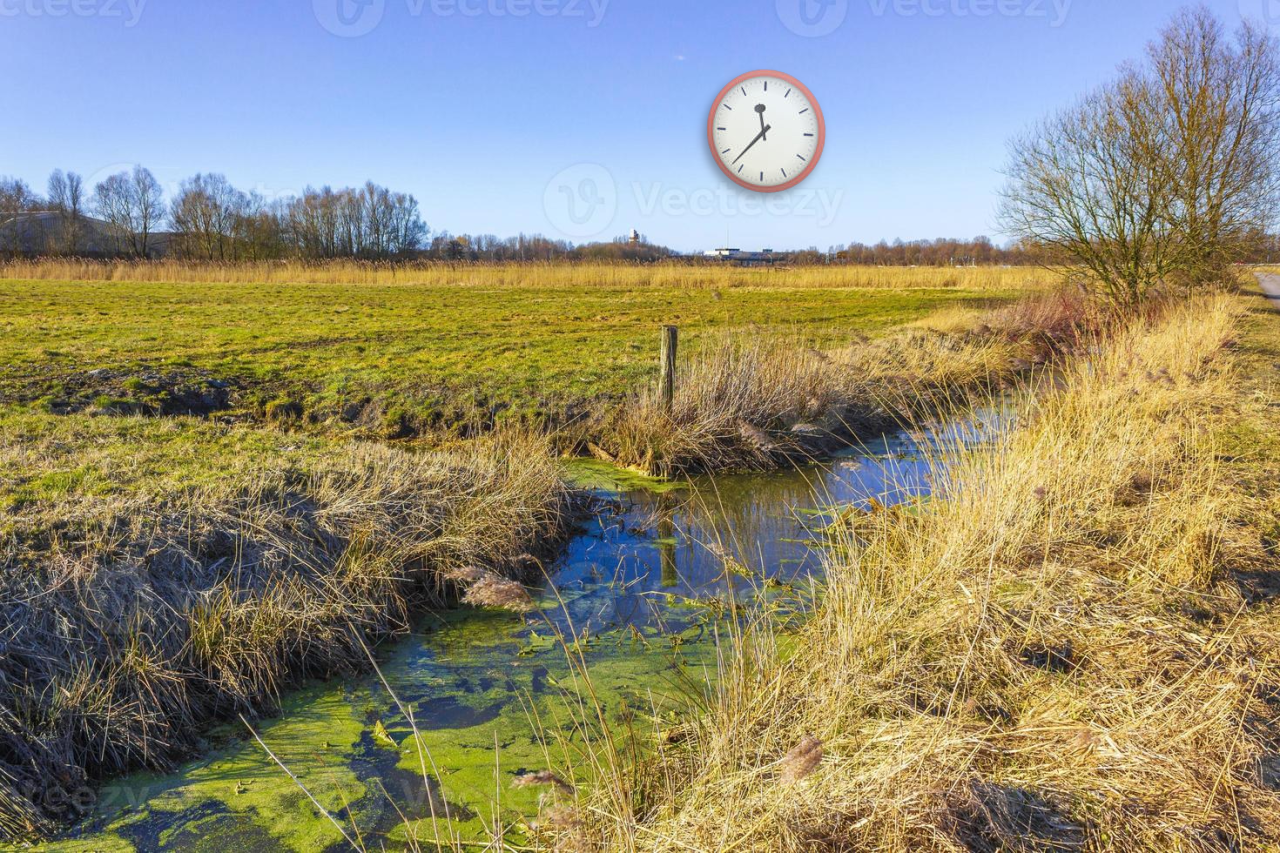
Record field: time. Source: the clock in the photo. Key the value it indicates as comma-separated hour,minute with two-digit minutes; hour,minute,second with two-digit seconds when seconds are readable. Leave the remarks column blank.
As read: 11,37
